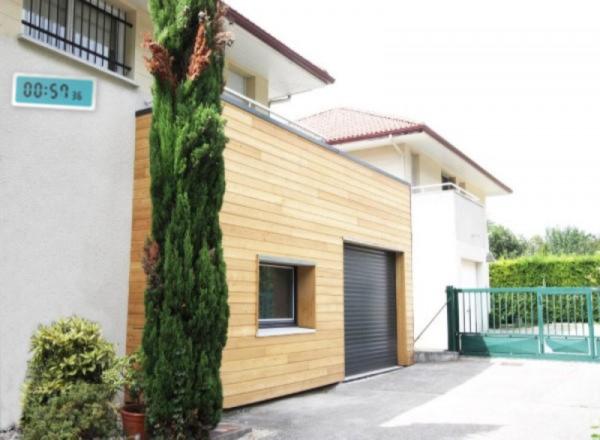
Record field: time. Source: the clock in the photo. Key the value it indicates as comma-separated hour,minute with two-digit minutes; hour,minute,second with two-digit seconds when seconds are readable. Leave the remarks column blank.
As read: 0,57
